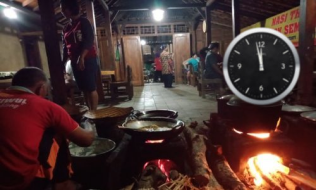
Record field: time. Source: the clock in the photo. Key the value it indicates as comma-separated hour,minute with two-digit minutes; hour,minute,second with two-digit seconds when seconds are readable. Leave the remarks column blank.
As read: 11,58
